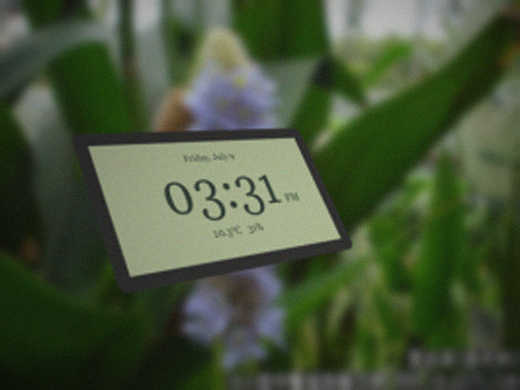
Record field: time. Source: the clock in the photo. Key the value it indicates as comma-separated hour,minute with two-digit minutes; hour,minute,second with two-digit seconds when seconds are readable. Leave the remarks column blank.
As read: 3,31
